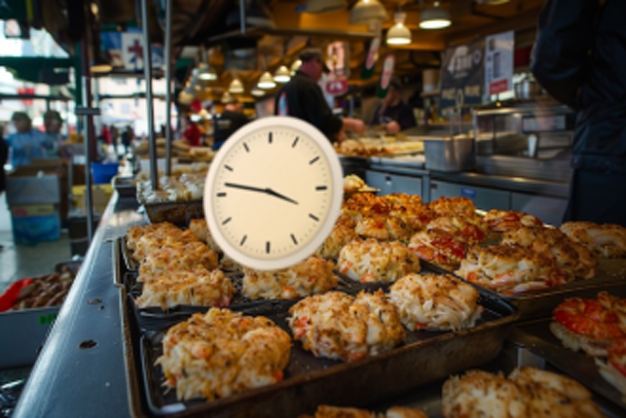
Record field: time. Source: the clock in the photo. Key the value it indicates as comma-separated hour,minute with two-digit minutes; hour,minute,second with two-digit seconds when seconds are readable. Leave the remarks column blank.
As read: 3,47
